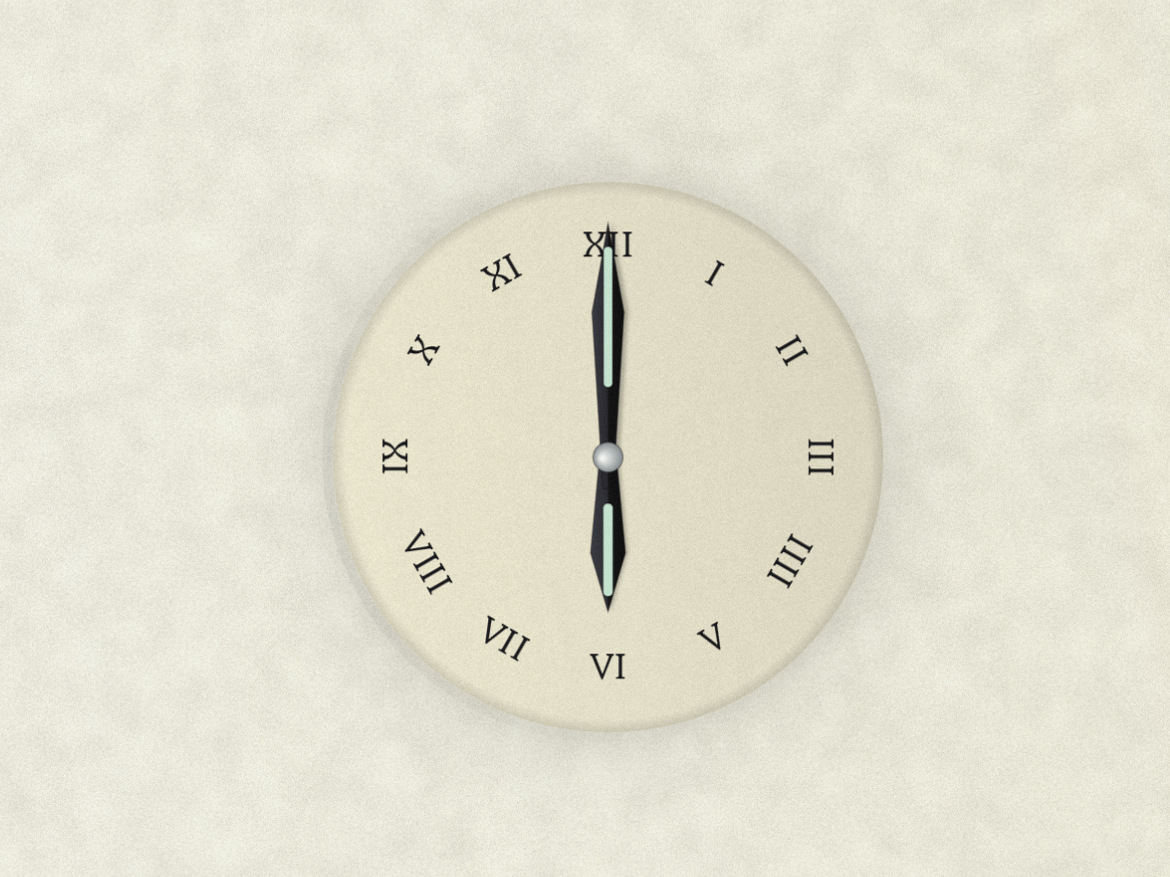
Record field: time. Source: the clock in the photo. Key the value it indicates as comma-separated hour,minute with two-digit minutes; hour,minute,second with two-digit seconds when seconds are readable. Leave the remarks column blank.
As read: 6,00
